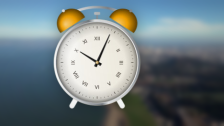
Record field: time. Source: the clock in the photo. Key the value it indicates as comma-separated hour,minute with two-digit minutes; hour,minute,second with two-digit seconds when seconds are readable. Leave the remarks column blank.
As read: 10,04
